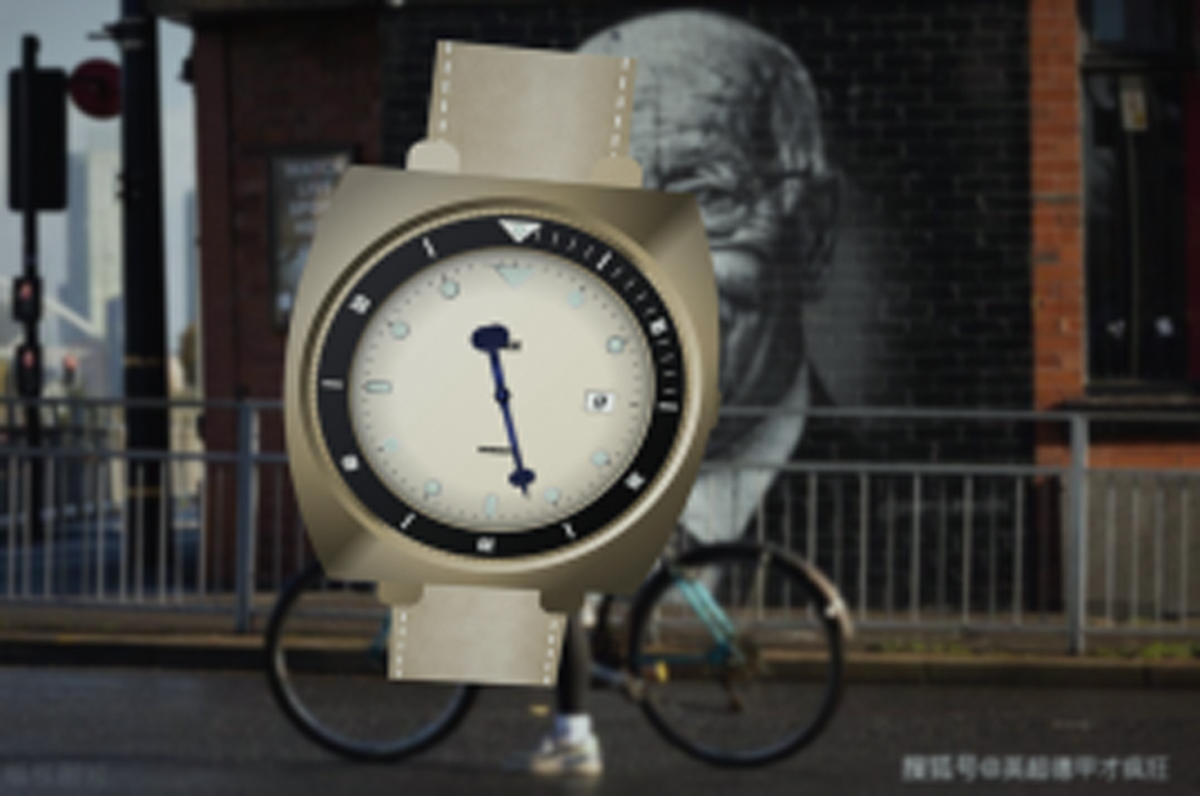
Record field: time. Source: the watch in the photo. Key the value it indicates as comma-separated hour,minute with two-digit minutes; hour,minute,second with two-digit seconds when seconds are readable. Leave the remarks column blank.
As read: 11,27
